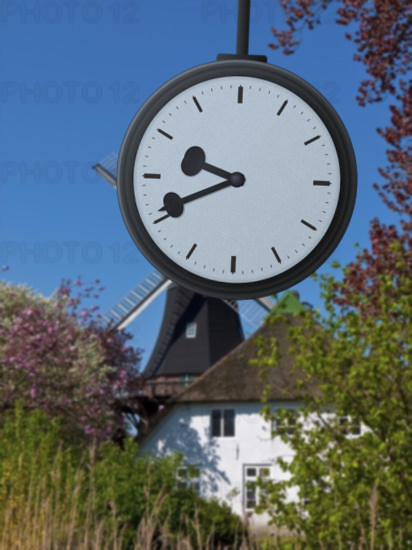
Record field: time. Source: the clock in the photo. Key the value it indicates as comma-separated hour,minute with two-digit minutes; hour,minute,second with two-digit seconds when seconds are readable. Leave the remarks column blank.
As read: 9,41
